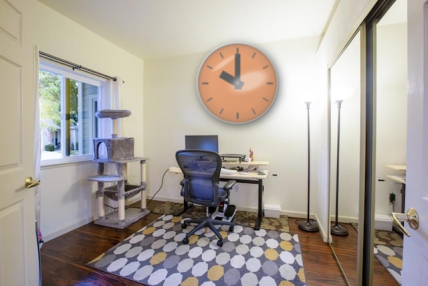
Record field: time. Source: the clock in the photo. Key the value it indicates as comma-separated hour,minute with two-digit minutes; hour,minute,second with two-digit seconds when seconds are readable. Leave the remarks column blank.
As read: 10,00
